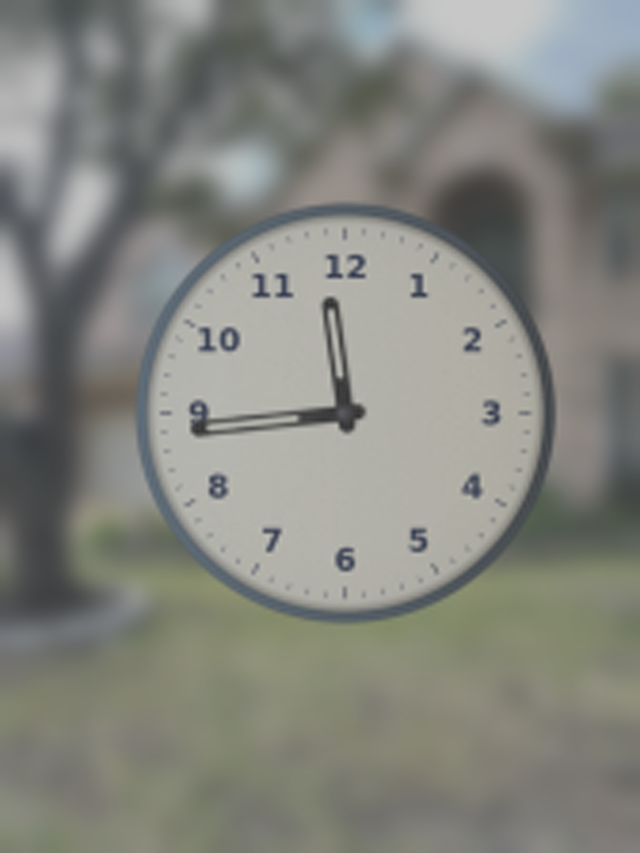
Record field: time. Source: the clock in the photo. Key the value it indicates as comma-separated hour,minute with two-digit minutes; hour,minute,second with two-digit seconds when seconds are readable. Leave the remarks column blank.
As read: 11,44
